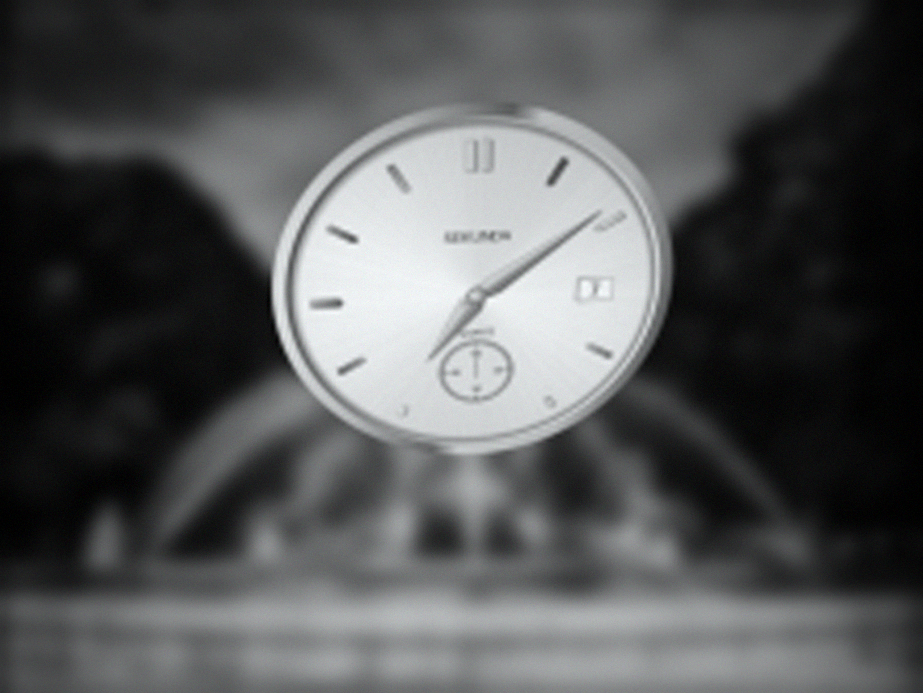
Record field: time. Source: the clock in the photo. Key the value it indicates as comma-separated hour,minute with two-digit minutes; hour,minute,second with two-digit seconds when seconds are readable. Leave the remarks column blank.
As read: 7,09
